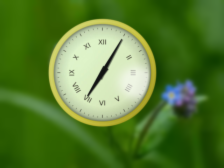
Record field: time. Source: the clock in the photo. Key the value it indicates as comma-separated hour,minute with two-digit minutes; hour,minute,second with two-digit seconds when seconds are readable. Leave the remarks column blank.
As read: 7,05
